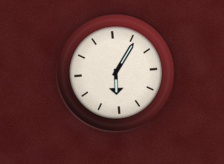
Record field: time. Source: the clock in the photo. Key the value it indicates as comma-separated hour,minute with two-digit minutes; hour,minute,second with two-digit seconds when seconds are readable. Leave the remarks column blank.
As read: 6,06
